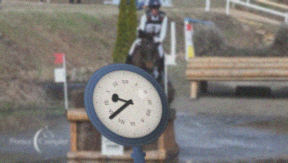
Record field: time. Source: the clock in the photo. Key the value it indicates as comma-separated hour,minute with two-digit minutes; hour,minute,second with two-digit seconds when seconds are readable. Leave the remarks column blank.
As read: 9,39
